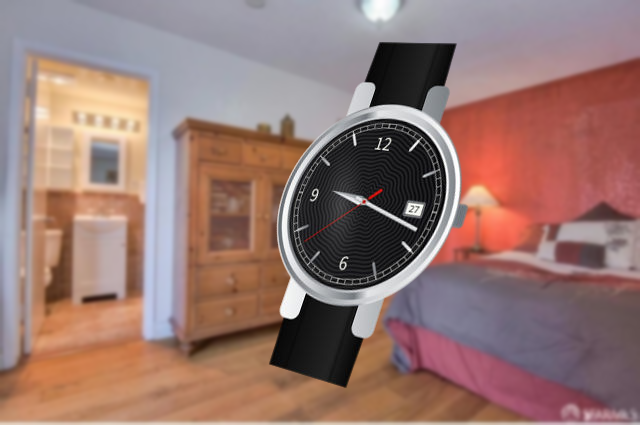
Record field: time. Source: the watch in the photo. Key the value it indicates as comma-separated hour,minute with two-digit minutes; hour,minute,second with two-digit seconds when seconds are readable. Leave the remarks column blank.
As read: 9,17,38
